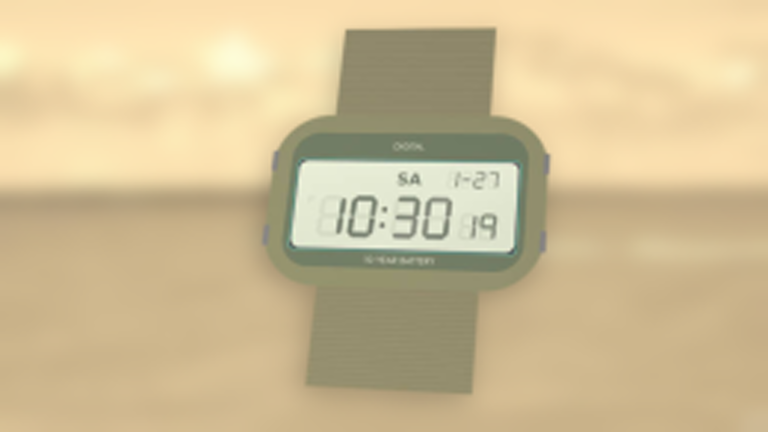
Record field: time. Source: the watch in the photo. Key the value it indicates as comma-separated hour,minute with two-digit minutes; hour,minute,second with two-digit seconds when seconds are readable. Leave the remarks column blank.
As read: 10,30,19
